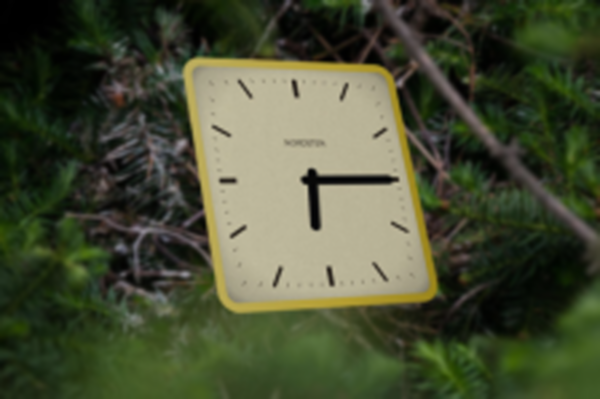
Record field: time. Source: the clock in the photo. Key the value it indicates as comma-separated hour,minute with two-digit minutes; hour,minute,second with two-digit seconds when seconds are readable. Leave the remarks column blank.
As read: 6,15
